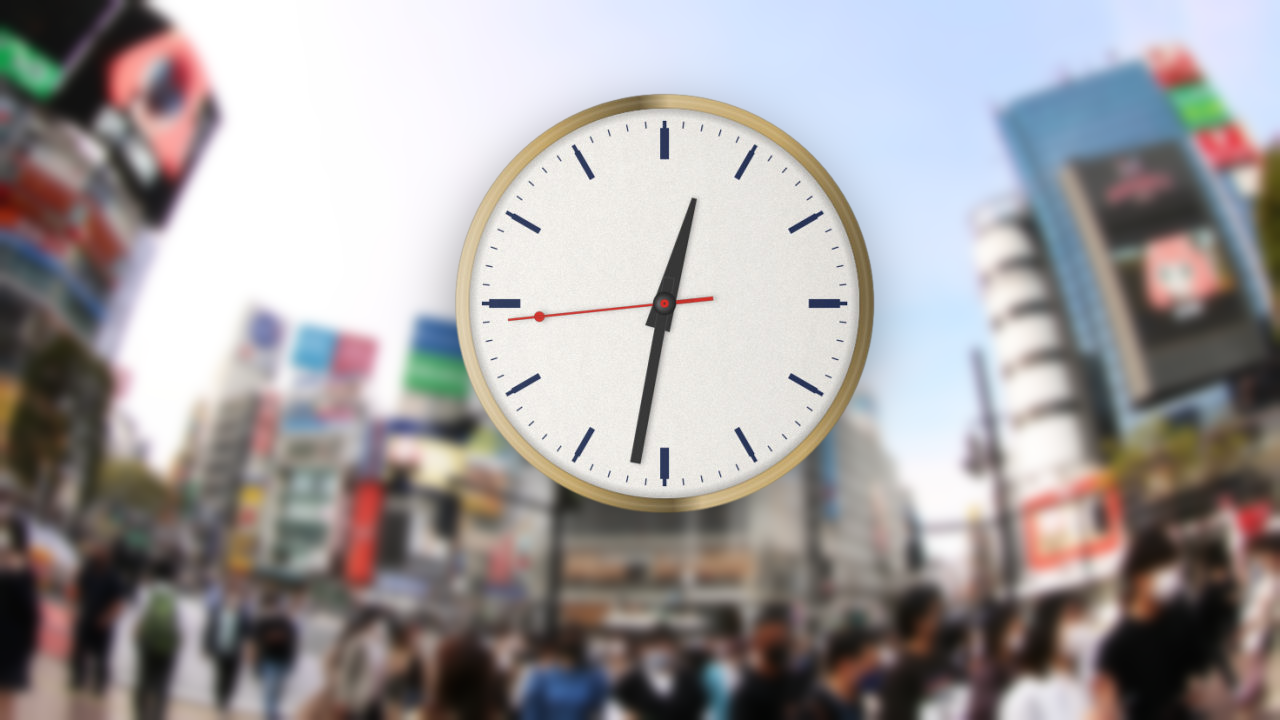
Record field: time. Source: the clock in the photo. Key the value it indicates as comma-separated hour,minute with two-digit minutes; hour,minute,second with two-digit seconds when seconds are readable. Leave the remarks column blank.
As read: 12,31,44
